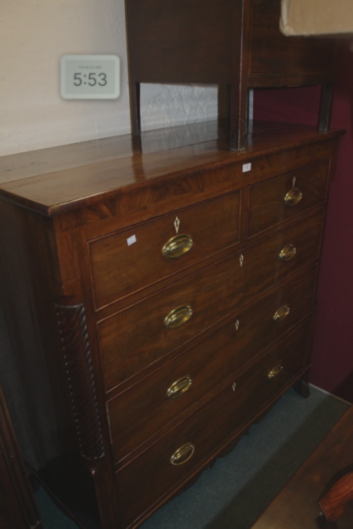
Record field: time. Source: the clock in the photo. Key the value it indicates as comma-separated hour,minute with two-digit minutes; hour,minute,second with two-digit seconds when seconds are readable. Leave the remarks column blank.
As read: 5,53
